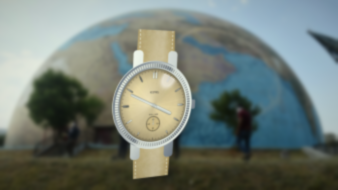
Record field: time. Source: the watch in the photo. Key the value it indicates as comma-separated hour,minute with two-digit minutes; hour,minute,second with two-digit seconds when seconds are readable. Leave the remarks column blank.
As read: 3,49
